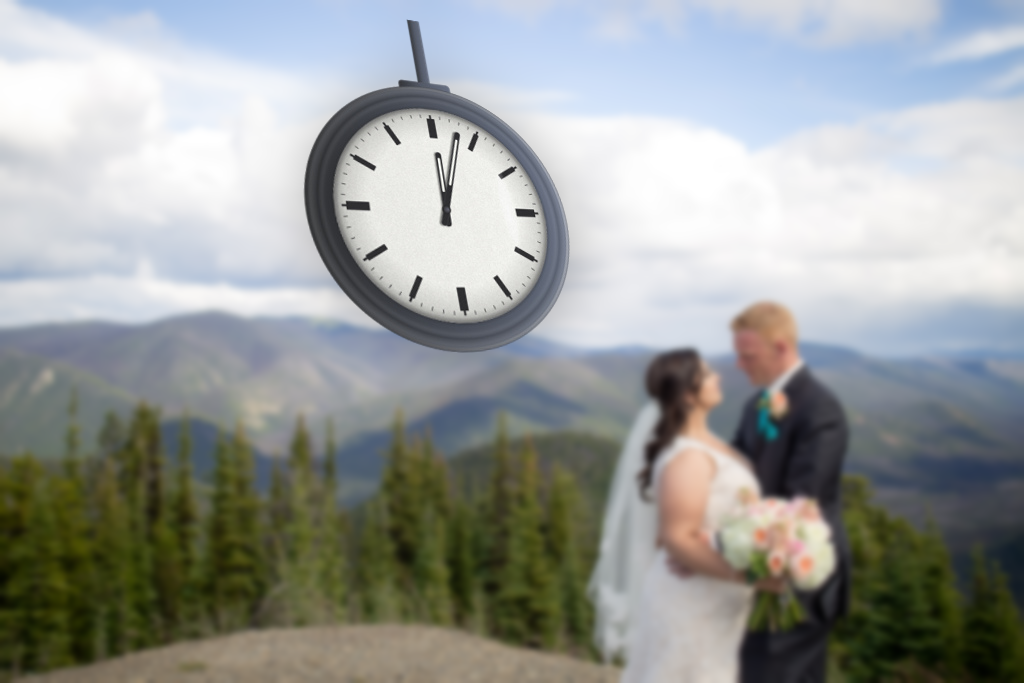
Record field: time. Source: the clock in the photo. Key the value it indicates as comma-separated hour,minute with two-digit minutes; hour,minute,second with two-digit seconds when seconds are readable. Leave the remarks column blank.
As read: 12,03
